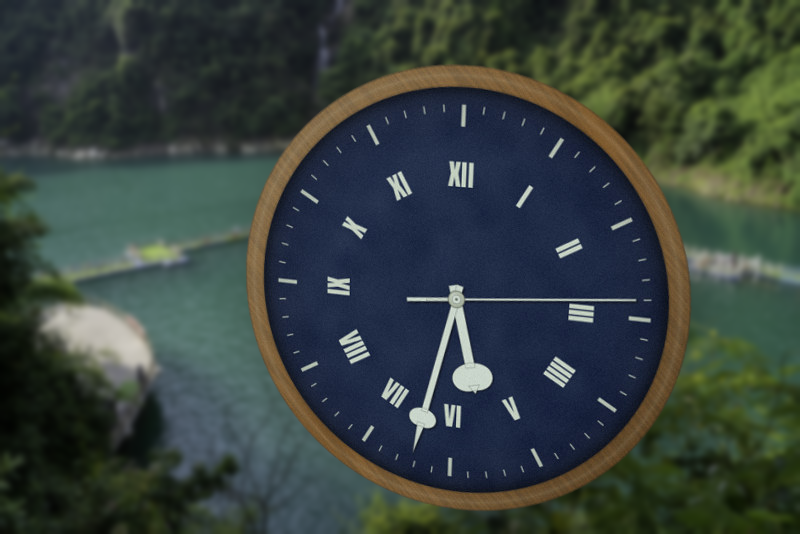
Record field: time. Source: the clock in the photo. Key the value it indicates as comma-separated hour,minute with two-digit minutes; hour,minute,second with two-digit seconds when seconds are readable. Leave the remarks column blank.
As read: 5,32,14
